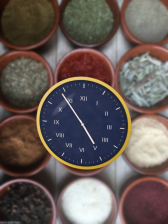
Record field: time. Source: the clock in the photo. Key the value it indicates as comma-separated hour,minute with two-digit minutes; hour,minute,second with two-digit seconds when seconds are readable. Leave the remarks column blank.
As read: 4,54
